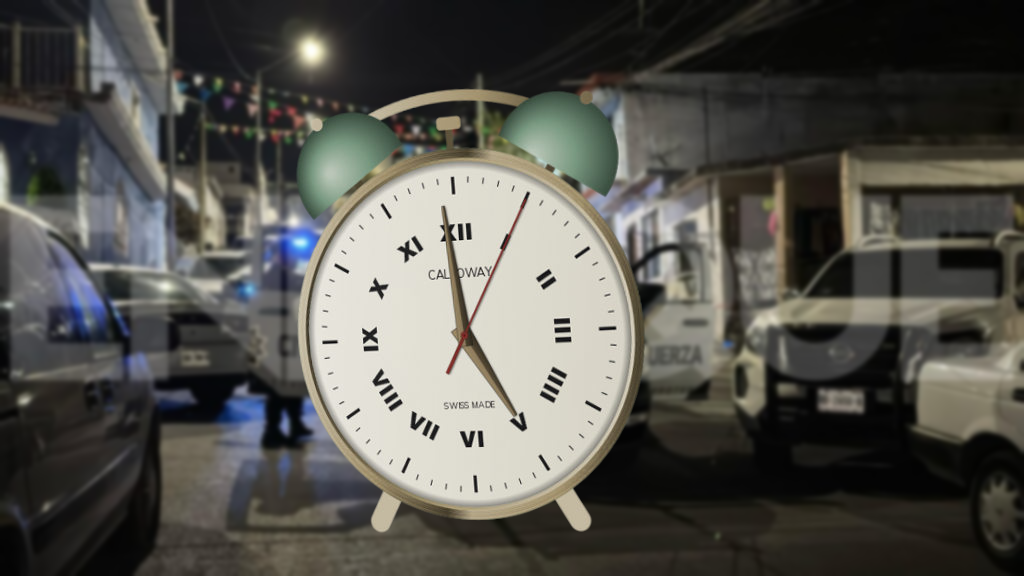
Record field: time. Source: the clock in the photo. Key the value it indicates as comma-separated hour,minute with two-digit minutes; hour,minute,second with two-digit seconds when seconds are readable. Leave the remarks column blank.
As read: 4,59,05
